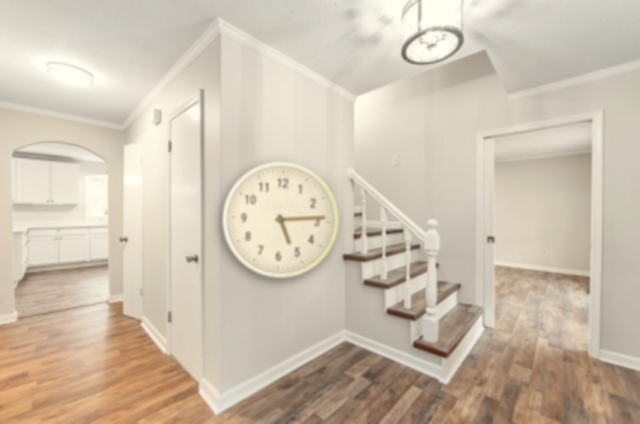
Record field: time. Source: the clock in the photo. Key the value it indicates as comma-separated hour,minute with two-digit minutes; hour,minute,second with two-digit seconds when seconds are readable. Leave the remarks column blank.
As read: 5,14
